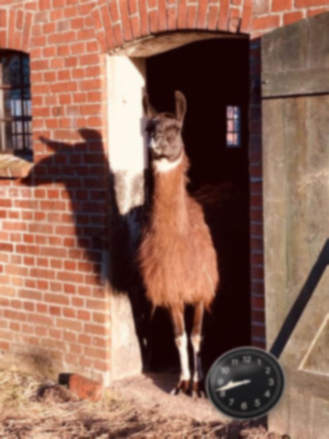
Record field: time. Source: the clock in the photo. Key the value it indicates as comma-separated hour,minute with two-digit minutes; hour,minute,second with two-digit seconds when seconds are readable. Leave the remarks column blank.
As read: 8,42
